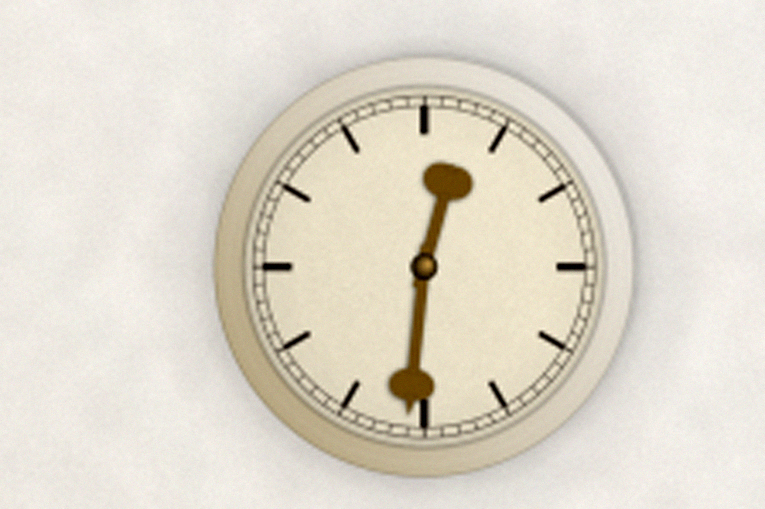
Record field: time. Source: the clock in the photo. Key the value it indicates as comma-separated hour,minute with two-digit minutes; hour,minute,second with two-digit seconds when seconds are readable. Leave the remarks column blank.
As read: 12,31
